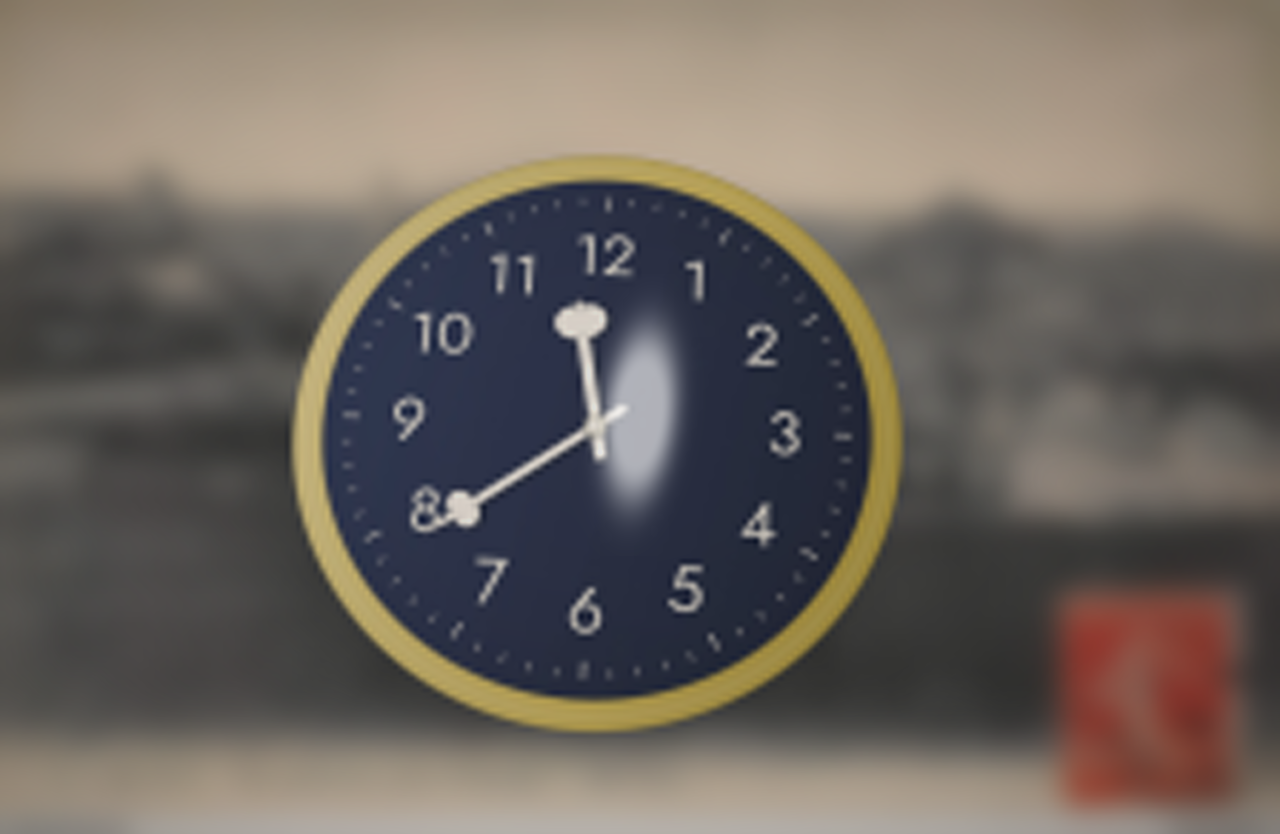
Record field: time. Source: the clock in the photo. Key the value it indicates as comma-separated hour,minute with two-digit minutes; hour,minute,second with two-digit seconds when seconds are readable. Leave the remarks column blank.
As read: 11,39
